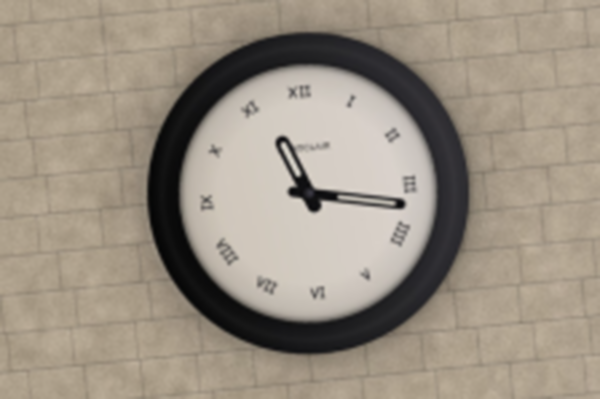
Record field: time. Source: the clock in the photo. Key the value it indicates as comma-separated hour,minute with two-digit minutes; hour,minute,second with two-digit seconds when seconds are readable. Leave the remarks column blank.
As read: 11,17
